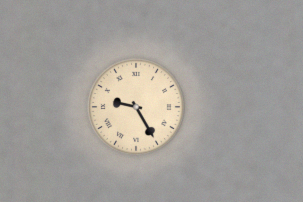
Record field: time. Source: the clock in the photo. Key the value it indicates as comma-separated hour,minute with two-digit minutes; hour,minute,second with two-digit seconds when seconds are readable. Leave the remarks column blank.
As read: 9,25
